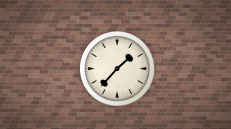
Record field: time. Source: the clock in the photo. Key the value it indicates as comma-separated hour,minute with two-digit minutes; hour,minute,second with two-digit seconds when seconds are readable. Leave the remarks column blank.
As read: 1,37
